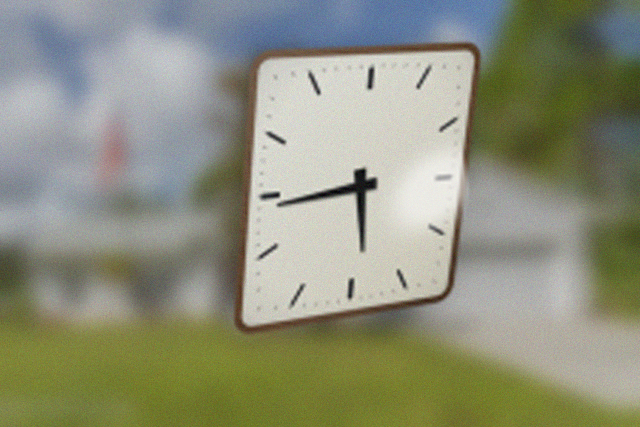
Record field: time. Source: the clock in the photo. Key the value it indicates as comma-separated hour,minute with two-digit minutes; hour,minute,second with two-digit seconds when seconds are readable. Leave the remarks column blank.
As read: 5,44
